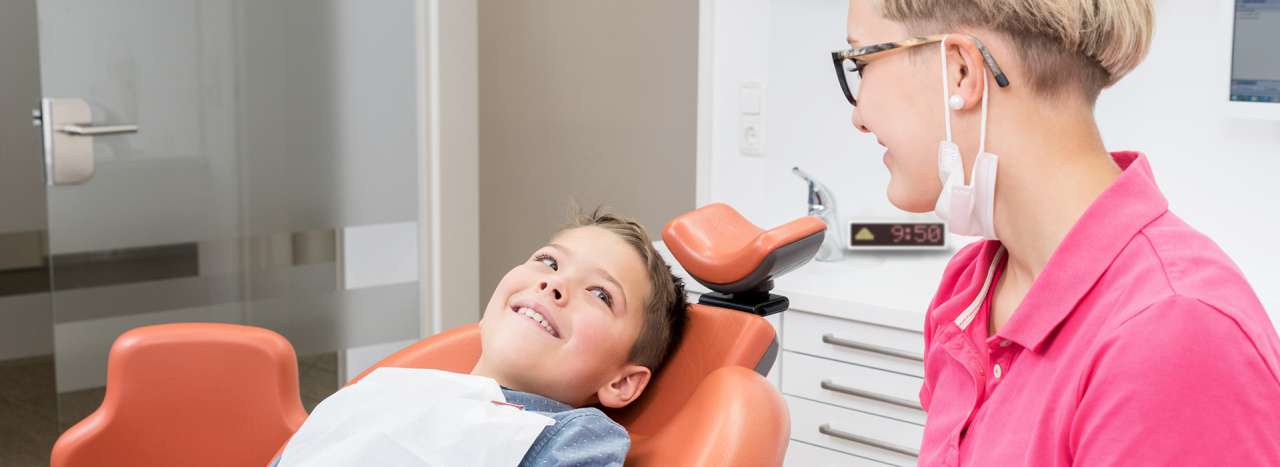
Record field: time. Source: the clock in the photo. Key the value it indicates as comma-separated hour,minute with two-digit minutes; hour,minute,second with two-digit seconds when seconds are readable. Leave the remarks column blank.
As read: 9,50
